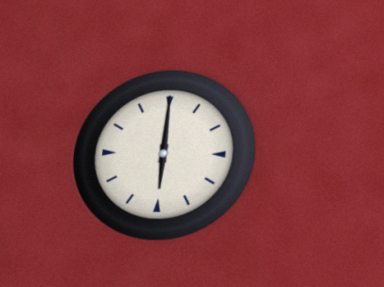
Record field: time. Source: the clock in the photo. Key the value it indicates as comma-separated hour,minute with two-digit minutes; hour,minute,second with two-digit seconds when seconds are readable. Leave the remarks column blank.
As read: 6,00
